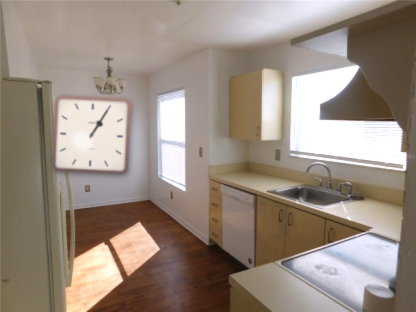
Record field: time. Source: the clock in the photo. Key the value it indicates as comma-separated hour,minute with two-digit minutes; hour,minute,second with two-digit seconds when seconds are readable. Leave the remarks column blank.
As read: 1,05
